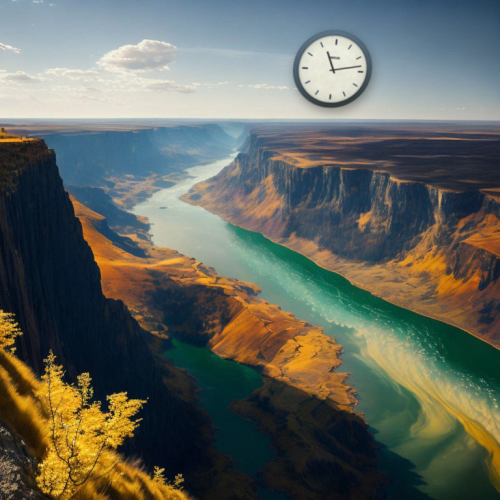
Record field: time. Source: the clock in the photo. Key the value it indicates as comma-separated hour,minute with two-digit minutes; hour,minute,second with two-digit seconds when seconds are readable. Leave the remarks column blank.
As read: 11,13
